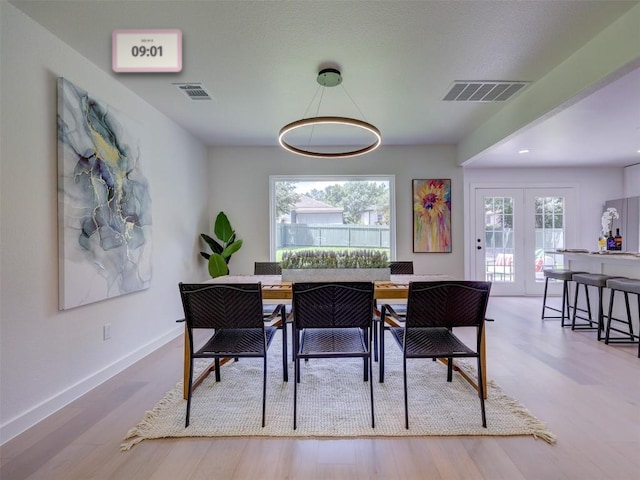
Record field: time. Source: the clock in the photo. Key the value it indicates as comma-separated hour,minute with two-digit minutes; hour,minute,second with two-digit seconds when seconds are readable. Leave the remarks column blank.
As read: 9,01
